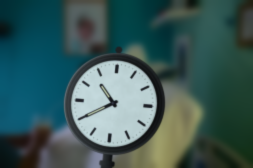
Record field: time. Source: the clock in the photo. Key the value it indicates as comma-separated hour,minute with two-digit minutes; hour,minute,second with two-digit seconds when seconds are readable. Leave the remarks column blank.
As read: 10,40
